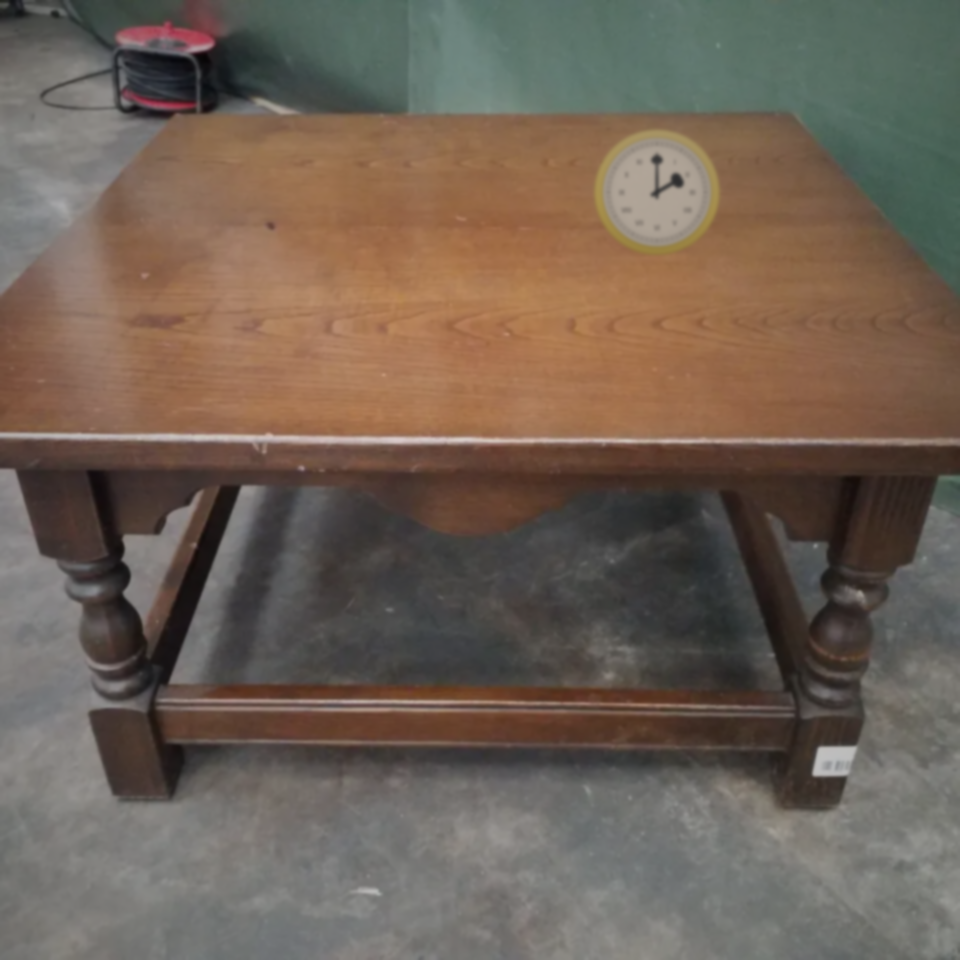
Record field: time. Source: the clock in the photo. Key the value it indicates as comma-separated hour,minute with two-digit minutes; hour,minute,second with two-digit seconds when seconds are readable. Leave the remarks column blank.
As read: 2,00
